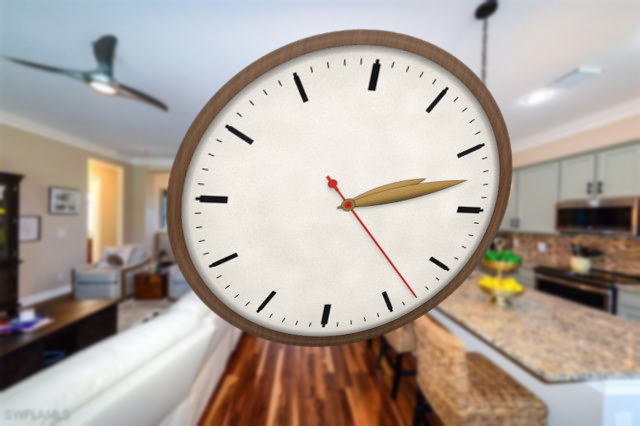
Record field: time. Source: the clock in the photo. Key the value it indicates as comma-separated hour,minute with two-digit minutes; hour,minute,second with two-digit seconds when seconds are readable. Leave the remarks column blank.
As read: 2,12,23
